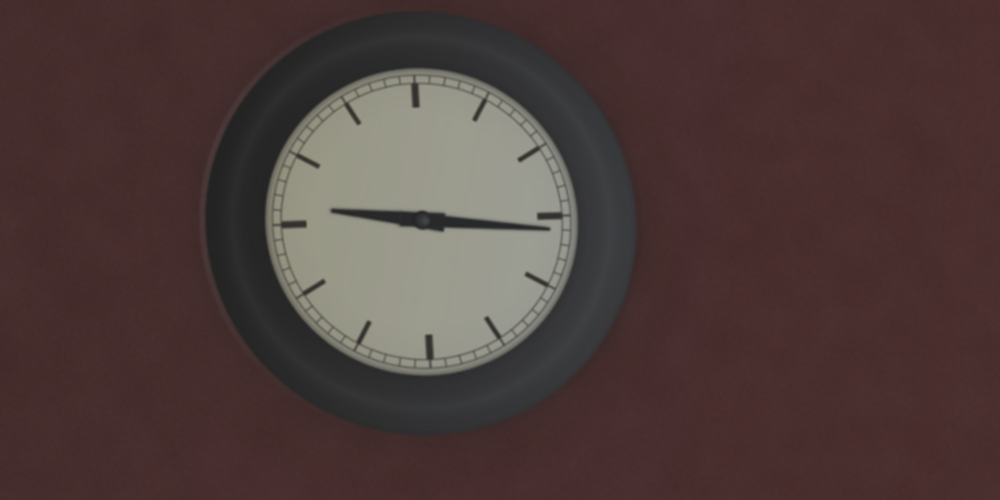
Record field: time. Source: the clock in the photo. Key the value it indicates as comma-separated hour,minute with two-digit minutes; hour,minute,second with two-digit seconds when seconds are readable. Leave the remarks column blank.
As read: 9,16
